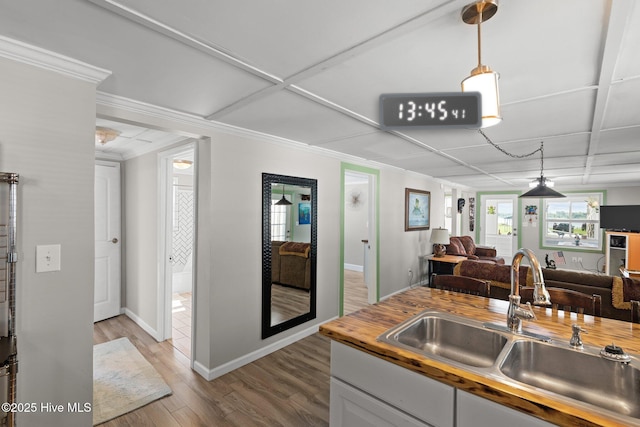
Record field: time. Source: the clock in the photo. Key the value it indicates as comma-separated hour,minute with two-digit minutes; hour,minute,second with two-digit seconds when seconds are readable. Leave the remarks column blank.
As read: 13,45,41
